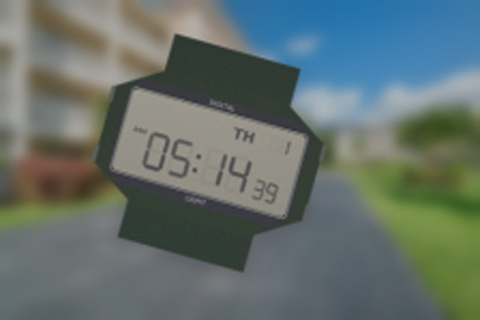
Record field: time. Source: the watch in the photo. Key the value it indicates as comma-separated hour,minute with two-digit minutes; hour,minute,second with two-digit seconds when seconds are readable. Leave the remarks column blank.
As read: 5,14,39
